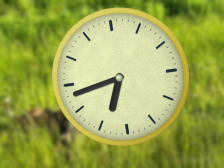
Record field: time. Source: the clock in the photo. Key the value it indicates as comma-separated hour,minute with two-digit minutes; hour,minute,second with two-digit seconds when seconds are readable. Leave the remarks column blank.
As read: 6,43
